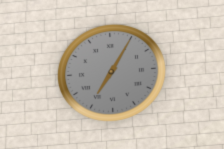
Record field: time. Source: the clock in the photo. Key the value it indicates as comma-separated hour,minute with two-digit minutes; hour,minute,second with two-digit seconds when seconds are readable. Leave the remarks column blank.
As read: 7,05
